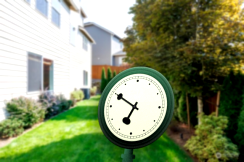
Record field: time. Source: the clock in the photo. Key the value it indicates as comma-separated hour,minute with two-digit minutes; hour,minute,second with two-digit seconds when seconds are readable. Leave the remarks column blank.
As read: 6,50
